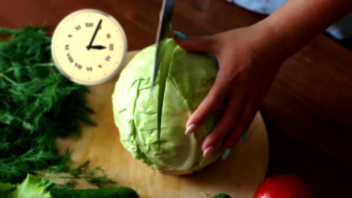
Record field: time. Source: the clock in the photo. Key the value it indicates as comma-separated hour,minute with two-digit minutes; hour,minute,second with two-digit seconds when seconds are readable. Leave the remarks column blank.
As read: 3,04
